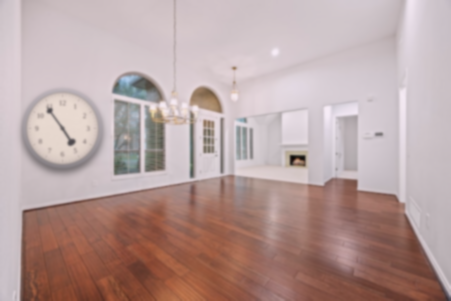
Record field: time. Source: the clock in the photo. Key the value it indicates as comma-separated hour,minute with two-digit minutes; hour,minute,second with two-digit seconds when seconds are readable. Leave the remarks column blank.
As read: 4,54
